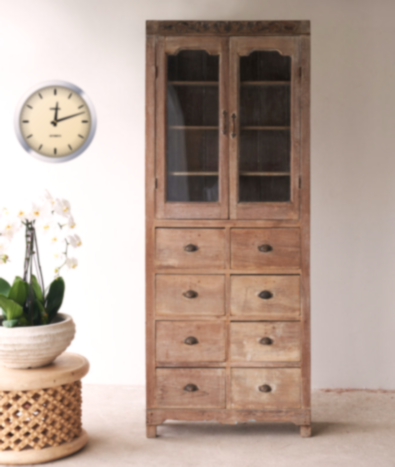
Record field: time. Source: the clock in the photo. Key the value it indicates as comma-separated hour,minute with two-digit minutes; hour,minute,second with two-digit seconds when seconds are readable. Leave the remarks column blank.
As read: 12,12
